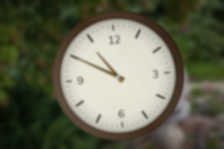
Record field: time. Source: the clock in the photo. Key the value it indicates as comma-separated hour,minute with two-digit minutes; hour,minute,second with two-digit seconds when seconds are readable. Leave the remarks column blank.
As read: 10,50
